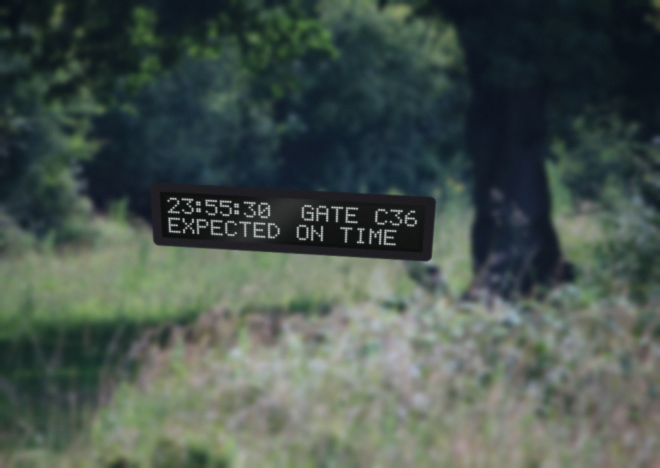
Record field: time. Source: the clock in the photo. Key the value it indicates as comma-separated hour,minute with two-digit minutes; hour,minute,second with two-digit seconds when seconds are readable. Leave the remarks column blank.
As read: 23,55,30
